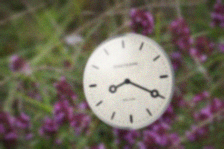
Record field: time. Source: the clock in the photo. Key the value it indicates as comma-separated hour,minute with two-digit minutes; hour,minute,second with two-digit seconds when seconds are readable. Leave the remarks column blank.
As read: 8,20
